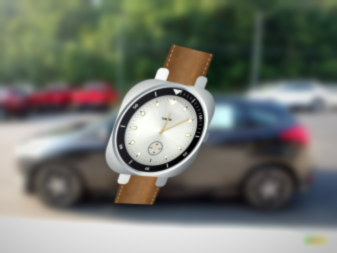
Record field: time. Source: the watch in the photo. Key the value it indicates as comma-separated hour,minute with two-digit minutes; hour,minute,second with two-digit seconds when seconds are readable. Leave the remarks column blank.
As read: 12,09
